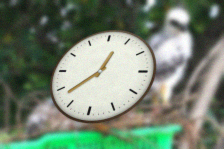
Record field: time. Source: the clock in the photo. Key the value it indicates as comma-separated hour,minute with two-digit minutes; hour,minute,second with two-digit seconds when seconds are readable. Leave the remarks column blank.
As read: 12,38
